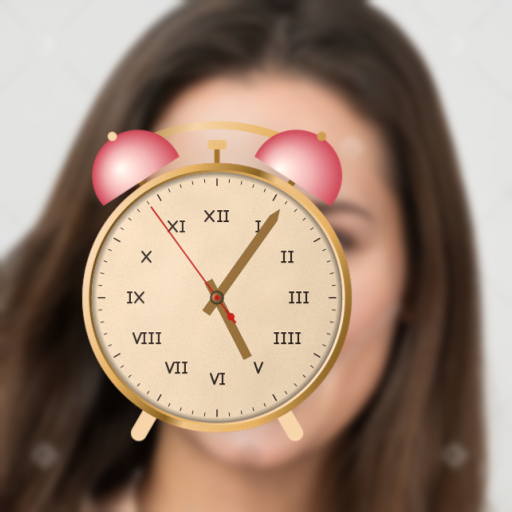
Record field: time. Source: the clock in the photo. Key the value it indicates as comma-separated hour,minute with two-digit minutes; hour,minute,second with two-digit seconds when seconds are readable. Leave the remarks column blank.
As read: 5,05,54
